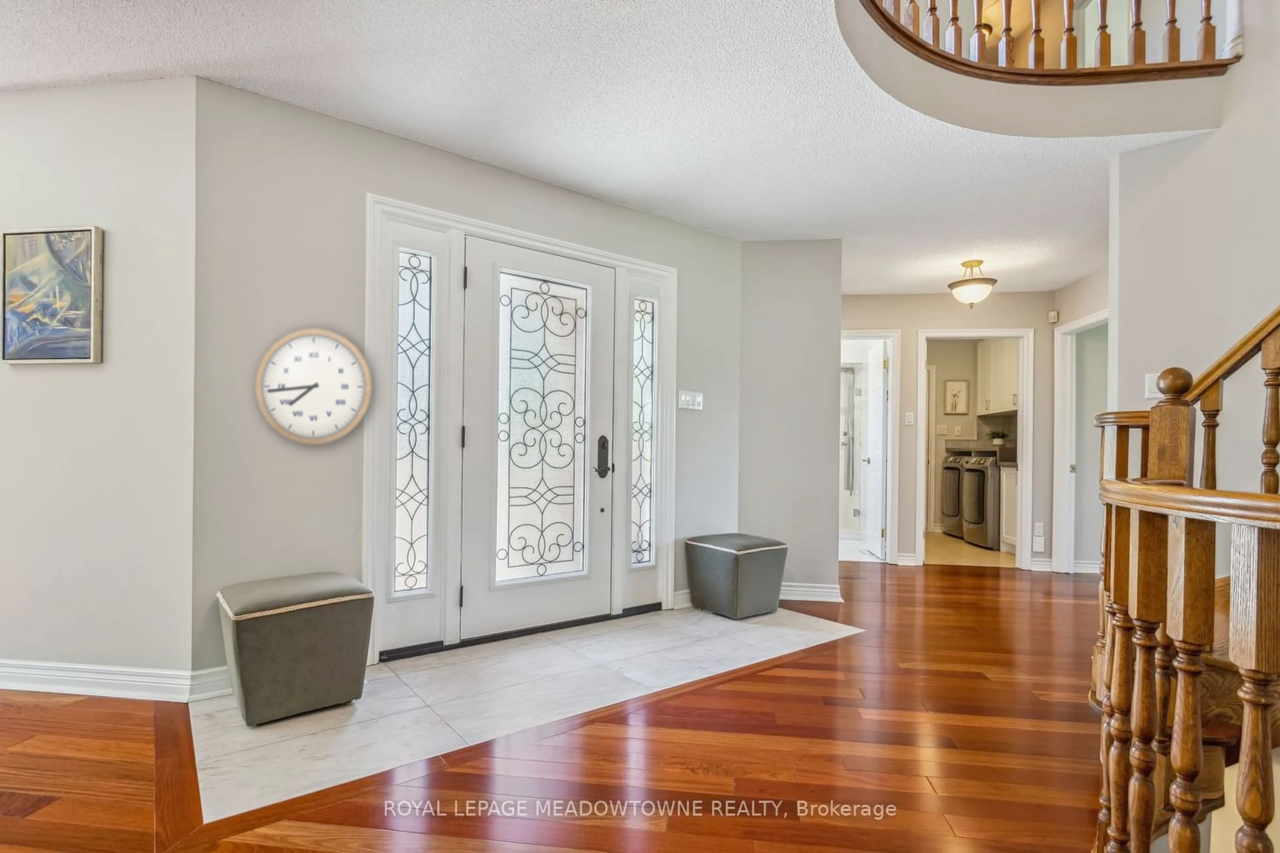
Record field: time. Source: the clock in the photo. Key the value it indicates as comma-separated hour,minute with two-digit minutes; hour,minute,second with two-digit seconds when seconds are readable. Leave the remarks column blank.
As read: 7,44
